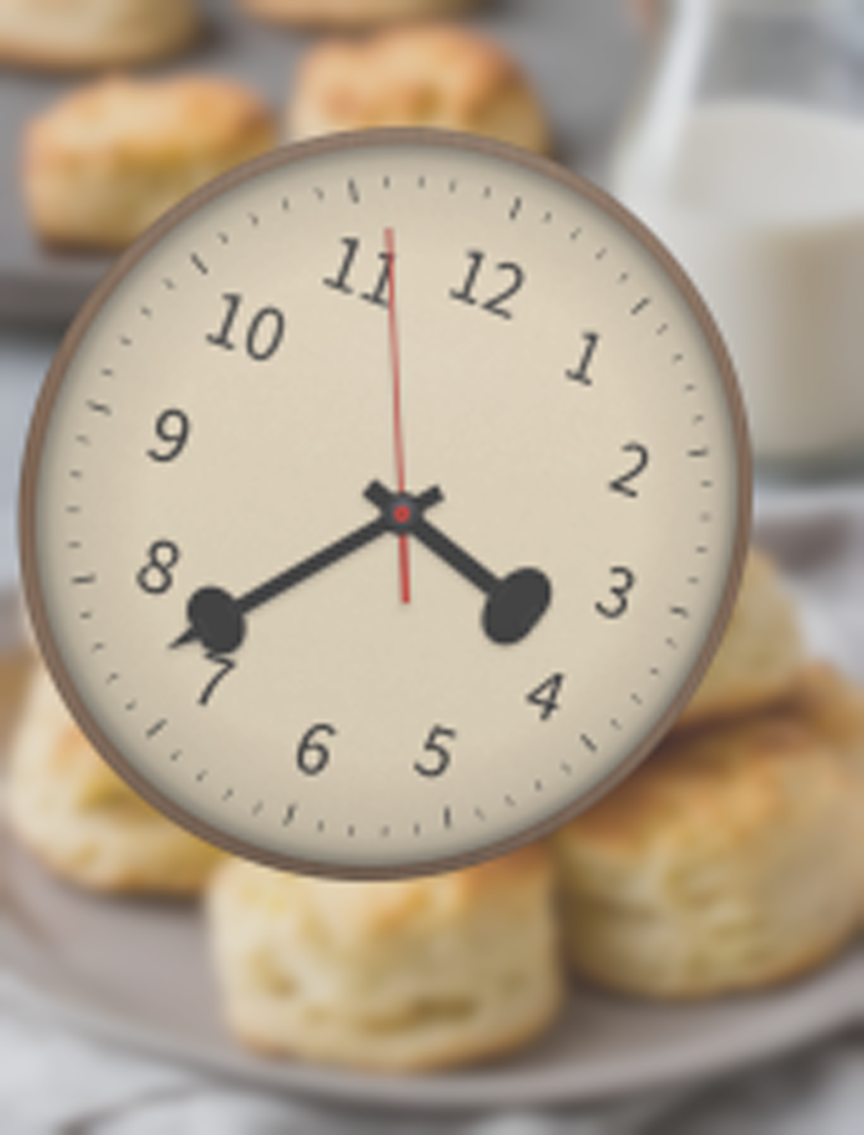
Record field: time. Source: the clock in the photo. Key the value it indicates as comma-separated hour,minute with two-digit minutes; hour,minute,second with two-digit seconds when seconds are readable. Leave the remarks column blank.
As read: 3,36,56
